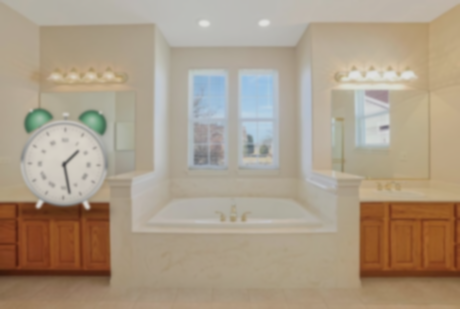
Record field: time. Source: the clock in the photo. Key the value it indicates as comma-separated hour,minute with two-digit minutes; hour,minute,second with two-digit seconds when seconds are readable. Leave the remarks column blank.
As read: 1,28
